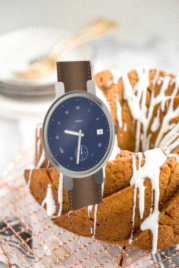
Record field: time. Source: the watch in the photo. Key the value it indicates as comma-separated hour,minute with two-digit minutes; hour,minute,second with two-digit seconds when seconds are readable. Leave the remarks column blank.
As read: 9,32
